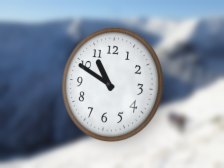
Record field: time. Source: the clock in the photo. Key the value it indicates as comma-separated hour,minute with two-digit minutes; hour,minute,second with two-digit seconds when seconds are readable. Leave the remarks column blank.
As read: 10,49
